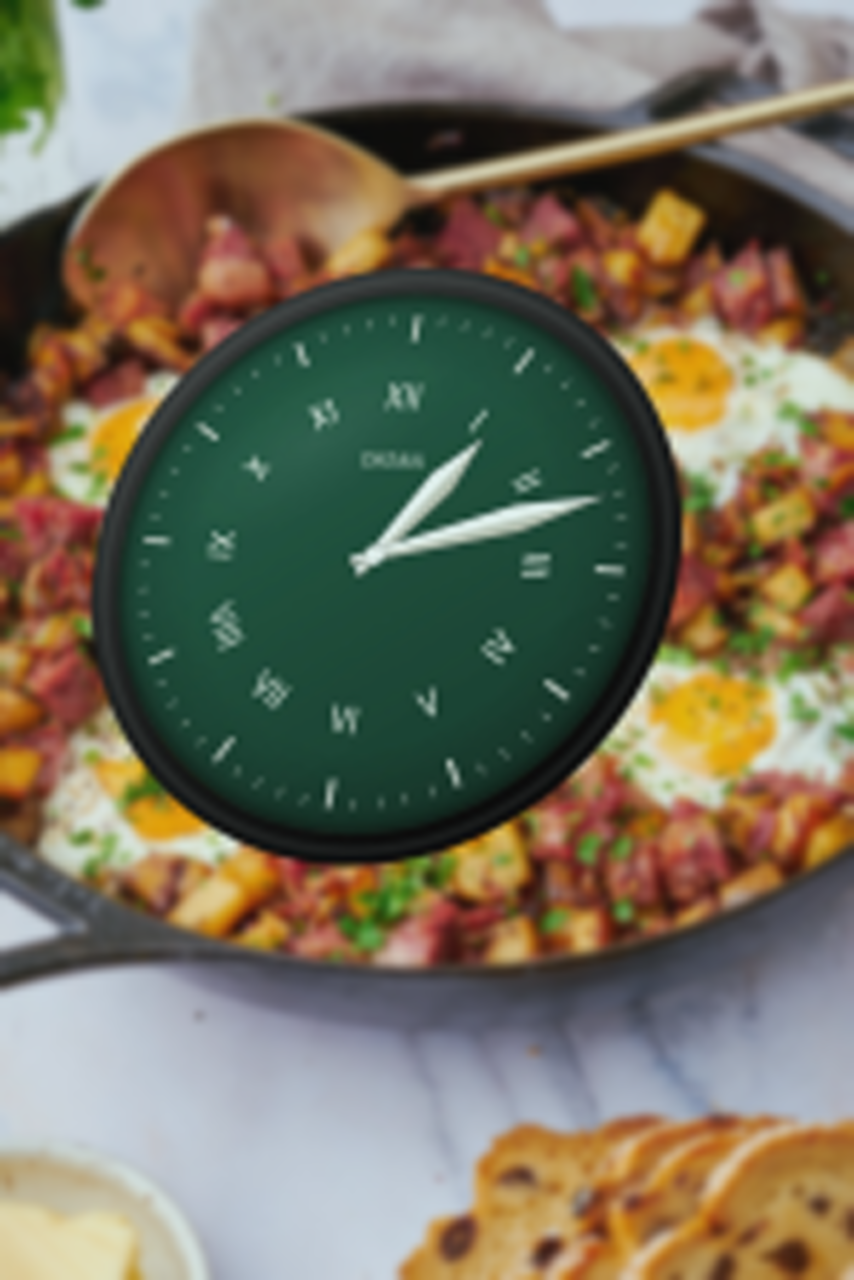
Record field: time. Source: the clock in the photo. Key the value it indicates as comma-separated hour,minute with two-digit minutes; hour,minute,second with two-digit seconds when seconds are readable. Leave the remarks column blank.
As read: 1,12
